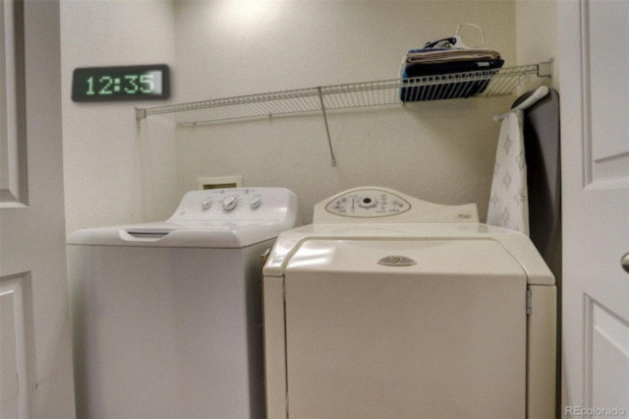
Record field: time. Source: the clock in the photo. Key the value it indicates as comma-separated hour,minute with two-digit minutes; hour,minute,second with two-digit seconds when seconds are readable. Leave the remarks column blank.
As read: 12,35
